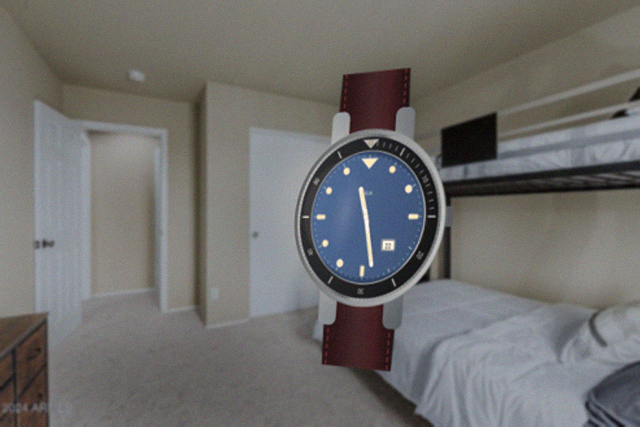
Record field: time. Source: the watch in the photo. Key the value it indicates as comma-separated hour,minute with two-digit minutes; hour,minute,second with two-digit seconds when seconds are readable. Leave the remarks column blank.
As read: 11,28
